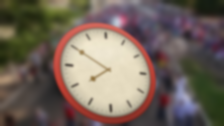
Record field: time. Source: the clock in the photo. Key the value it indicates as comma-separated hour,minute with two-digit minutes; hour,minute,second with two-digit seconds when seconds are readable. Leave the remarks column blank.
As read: 7,50
